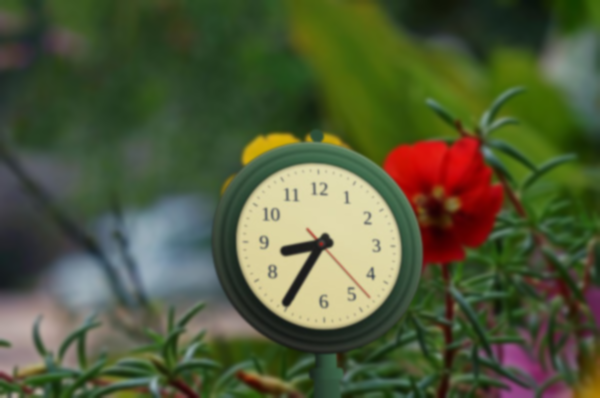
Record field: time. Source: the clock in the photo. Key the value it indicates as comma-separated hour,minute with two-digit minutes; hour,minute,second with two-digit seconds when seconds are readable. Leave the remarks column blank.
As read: 8,35,23
